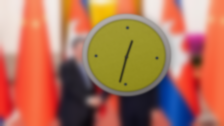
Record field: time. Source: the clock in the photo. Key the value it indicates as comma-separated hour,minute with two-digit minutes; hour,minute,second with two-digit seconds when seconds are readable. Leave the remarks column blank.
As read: 12,32
